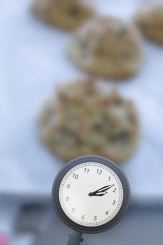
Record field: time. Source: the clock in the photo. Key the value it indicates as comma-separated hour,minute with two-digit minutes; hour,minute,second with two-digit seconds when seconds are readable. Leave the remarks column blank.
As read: 2,08
